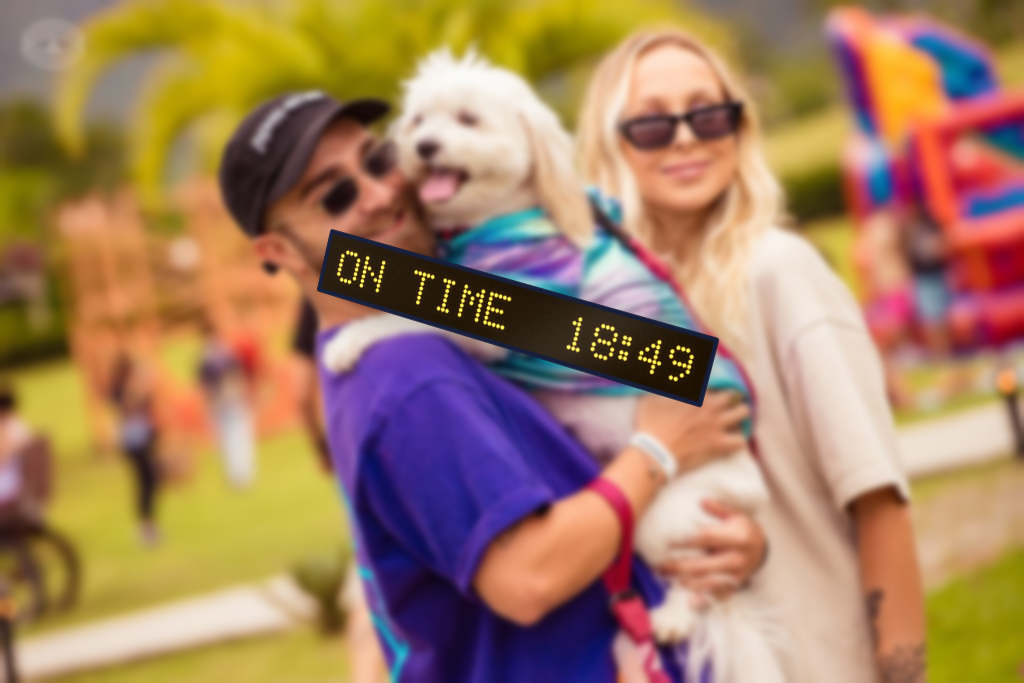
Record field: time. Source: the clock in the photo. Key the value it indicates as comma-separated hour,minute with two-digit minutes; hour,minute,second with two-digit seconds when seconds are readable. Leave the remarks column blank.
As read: 18,49
